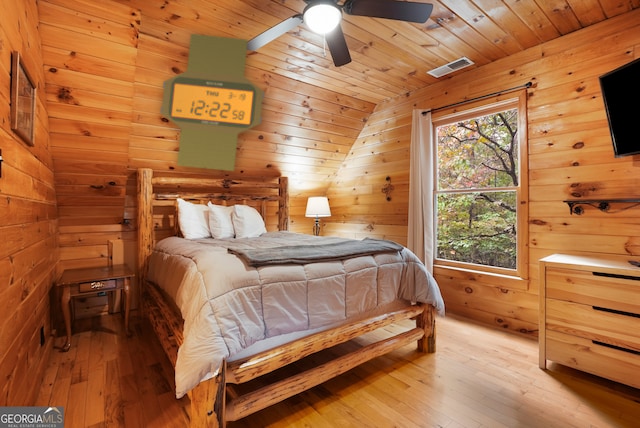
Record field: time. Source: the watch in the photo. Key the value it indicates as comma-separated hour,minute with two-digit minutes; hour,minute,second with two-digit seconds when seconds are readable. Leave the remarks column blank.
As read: 12,22
